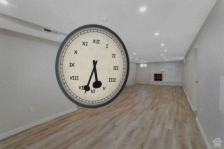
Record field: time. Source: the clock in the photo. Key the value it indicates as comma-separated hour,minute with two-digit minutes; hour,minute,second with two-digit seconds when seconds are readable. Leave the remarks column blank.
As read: 5,33
